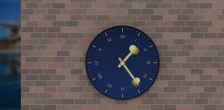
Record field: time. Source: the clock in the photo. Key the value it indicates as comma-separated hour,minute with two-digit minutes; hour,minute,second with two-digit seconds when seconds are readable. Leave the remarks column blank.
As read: 1,24
